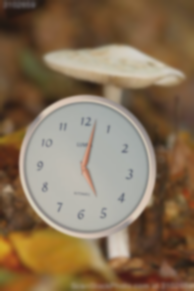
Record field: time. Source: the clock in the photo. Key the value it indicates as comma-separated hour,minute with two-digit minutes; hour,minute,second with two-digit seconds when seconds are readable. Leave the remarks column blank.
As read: 5,02
